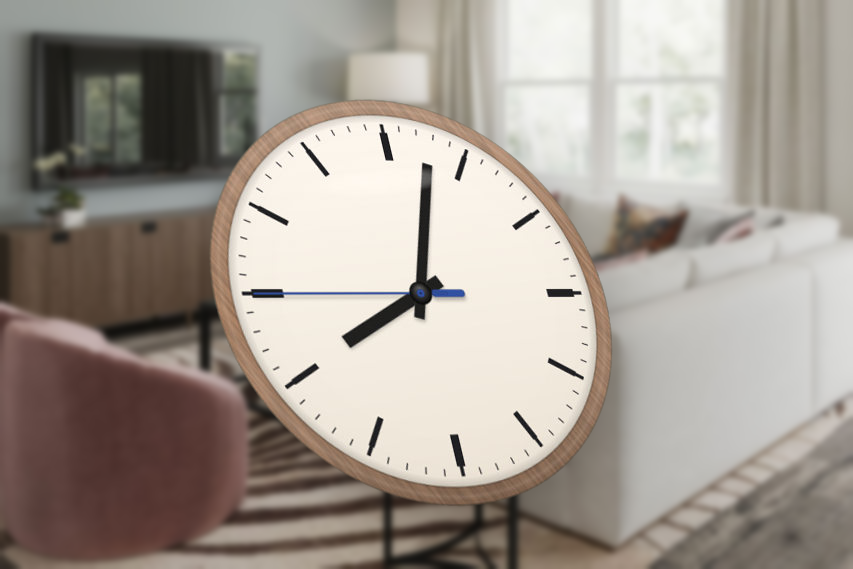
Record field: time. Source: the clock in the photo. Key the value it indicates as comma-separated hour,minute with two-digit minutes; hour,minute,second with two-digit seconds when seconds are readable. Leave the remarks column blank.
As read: 8,02,45
